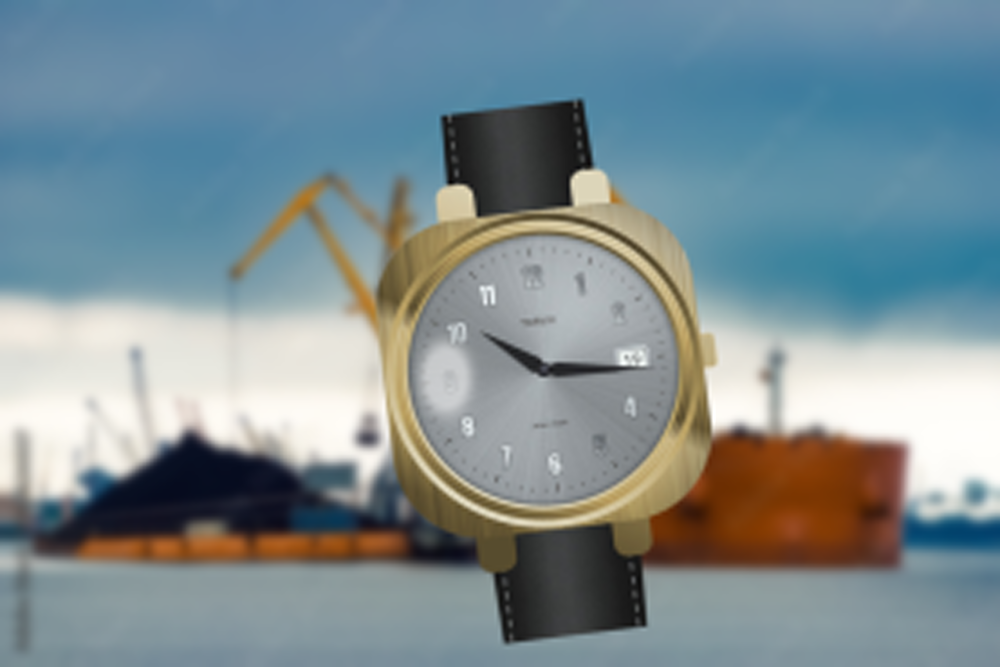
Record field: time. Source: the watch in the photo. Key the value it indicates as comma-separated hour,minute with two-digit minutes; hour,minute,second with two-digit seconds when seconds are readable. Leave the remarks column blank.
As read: 10,16
